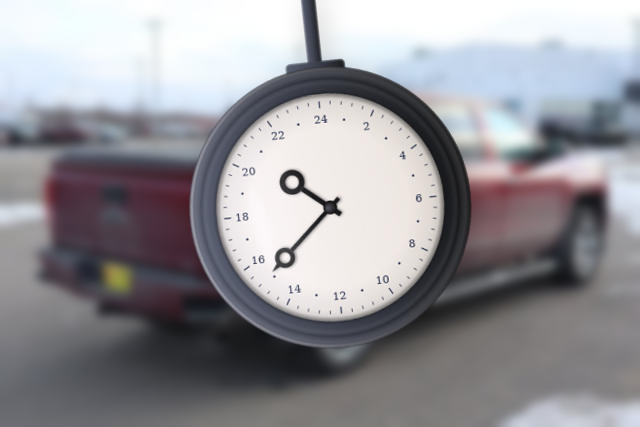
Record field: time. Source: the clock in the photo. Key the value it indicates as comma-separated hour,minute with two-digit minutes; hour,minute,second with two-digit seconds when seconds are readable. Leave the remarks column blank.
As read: 20,38
